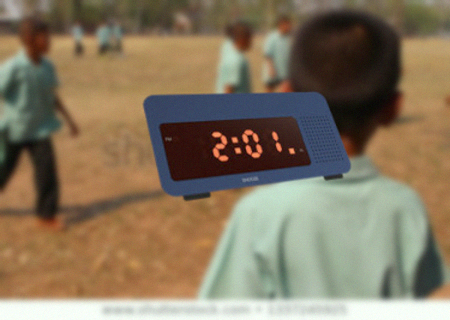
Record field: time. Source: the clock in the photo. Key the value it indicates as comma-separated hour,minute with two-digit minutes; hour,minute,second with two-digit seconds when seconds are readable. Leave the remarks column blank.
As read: 2,01
